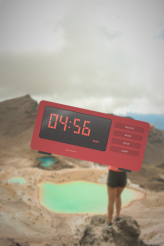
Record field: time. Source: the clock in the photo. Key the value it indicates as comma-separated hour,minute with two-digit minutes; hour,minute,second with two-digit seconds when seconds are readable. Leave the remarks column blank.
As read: 4,56
